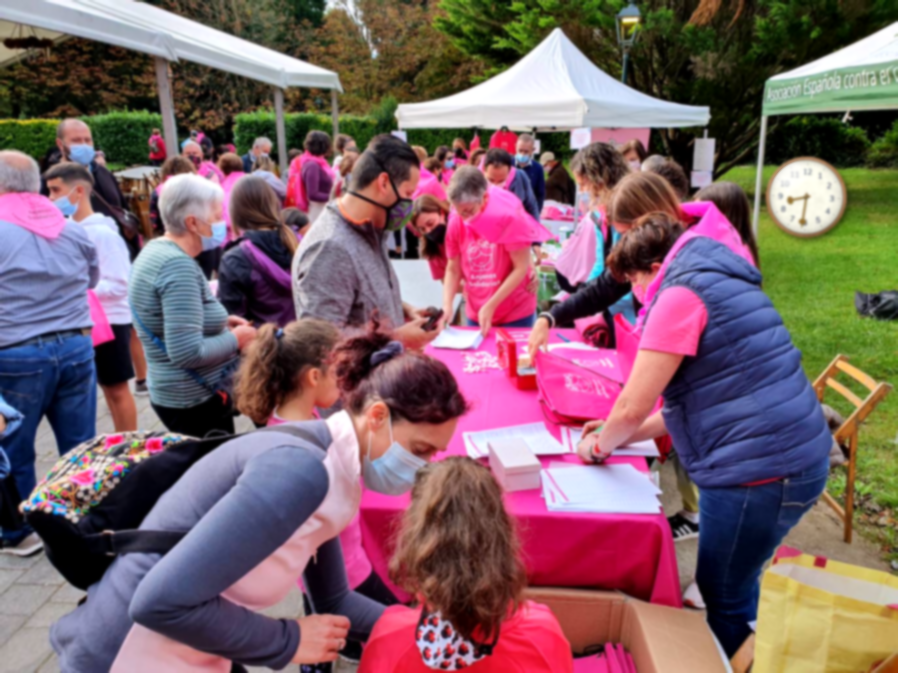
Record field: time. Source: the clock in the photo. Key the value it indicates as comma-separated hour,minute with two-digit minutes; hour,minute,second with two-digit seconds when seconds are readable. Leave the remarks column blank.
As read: 8,31
